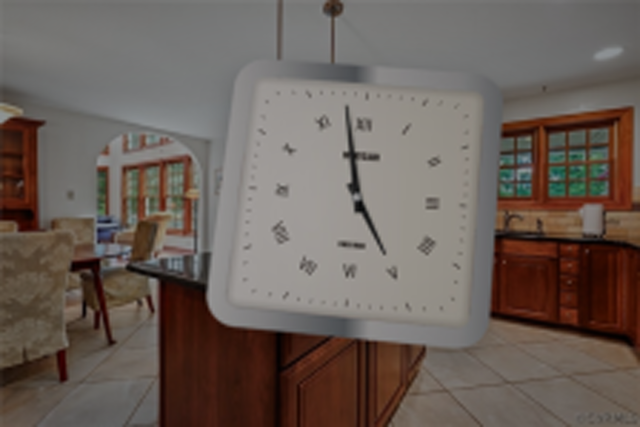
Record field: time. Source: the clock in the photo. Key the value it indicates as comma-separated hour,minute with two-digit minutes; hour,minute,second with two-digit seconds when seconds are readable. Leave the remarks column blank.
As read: 4,58
